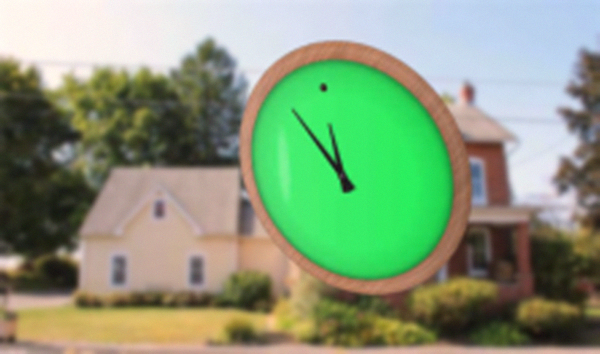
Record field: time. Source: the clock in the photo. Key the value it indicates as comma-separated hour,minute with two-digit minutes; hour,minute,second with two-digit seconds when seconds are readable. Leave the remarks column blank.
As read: 11,55
